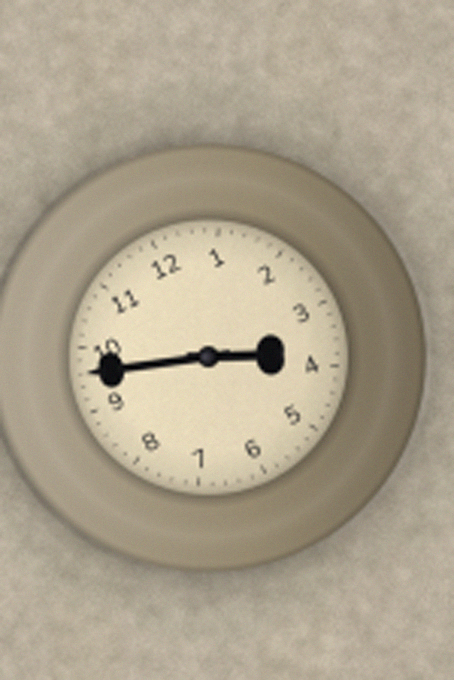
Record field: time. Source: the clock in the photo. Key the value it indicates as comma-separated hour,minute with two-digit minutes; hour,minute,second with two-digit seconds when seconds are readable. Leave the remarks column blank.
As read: 3,48
